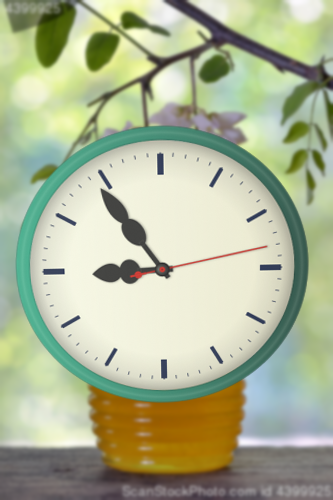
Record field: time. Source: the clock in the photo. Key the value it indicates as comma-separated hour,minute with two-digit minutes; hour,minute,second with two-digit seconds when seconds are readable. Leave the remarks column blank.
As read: 8,54,13
